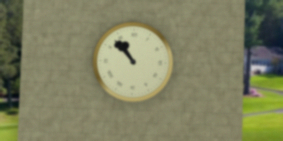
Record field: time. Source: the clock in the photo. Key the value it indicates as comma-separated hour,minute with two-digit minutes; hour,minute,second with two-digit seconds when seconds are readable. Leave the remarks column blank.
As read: 10,53
